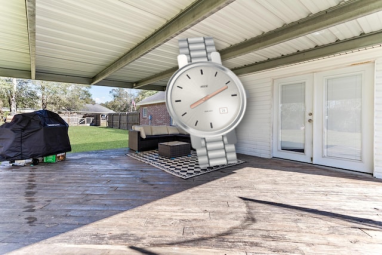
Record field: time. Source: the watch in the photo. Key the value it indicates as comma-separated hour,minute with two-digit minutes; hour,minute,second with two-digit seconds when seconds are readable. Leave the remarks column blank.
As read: 8,11
